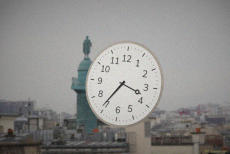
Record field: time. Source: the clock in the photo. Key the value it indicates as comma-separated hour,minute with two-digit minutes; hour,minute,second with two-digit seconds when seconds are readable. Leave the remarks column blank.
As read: 3,36
